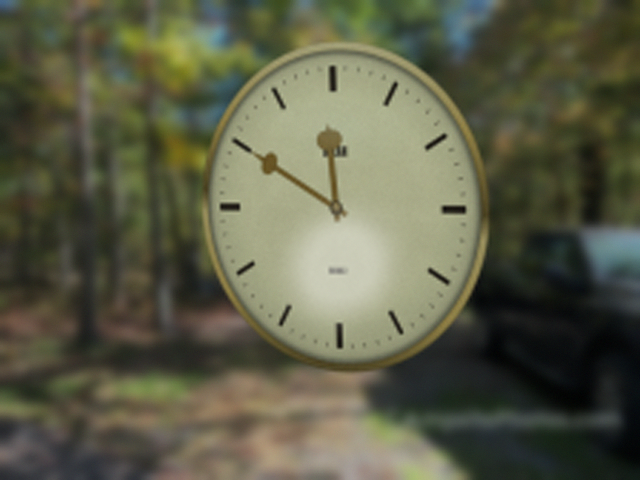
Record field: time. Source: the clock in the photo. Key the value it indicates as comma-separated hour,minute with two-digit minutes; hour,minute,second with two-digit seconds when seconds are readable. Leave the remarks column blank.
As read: 11,50
